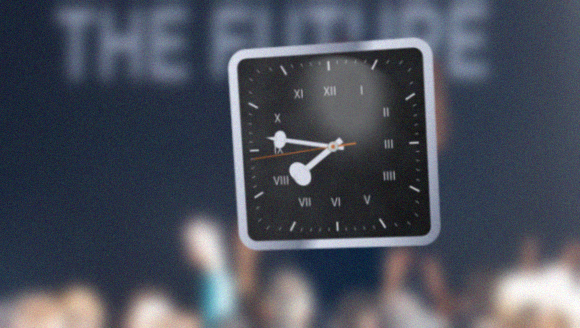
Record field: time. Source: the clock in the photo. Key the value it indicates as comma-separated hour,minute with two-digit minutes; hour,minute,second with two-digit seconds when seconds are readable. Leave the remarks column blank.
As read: 7,46,44
